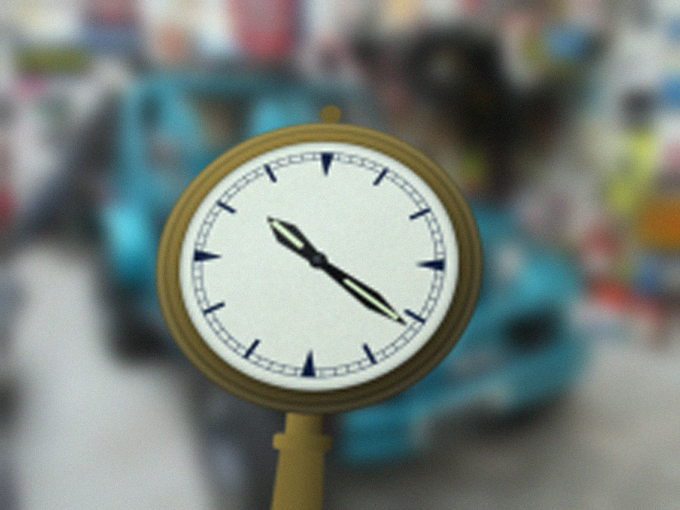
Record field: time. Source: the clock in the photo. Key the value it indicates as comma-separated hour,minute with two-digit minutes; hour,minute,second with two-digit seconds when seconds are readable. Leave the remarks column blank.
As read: 10,21
